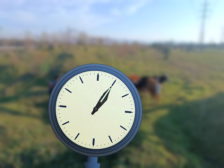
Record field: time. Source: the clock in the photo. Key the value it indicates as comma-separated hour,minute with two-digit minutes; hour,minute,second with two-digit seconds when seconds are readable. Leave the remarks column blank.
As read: 1,05
